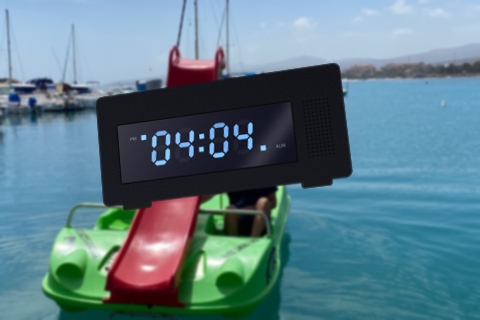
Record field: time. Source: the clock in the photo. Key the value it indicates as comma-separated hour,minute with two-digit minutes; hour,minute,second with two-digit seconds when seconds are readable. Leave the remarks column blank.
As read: 4,04
